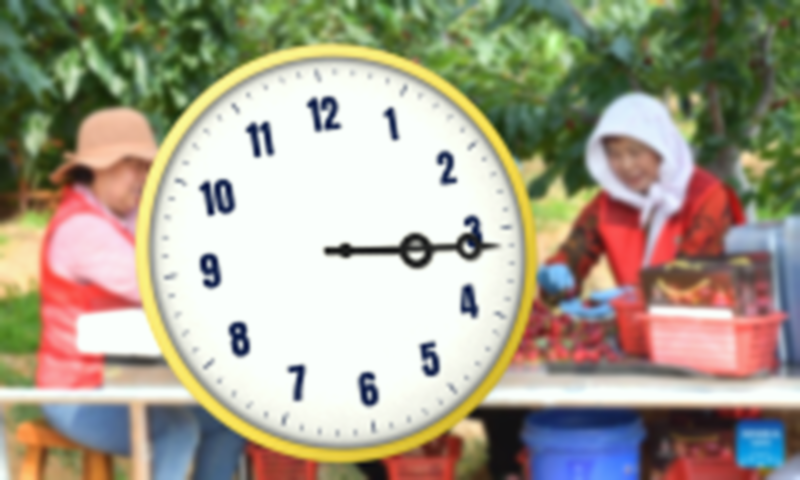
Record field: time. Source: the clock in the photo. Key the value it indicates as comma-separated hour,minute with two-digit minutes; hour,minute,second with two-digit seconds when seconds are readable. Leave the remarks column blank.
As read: 3,16
